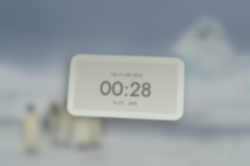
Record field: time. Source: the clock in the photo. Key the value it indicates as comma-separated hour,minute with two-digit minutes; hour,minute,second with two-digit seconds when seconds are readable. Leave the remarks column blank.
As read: 0,28
